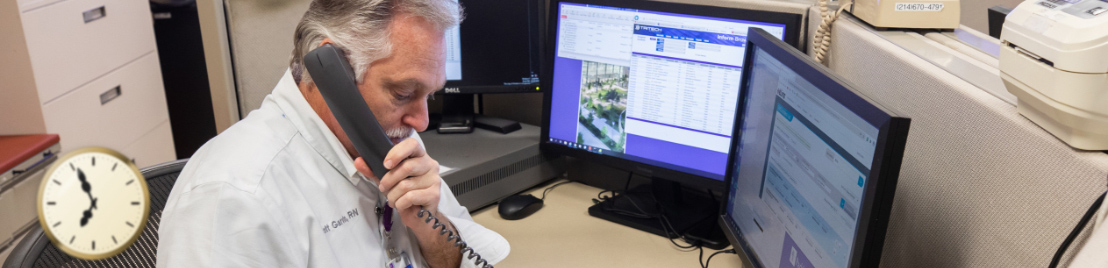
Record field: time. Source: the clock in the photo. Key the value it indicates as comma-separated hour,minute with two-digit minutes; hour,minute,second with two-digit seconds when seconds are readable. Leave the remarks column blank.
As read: 6,56
